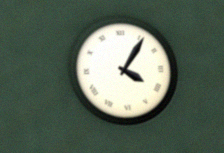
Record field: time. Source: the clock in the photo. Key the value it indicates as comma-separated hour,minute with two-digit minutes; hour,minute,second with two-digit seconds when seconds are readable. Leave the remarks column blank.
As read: 4,06
